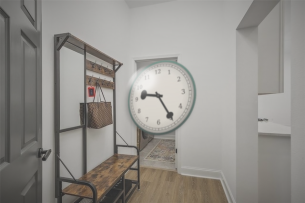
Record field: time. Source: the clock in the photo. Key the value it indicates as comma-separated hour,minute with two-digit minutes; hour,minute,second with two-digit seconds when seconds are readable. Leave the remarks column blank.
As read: 9,25
